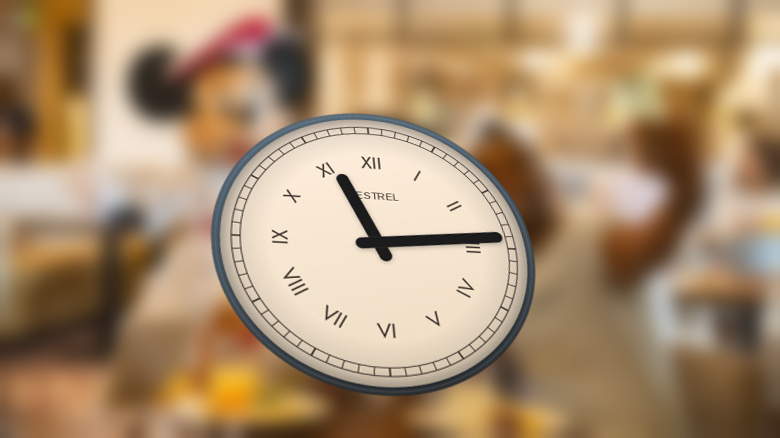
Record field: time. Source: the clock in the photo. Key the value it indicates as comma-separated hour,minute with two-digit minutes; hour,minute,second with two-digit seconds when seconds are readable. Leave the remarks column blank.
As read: 11,14
